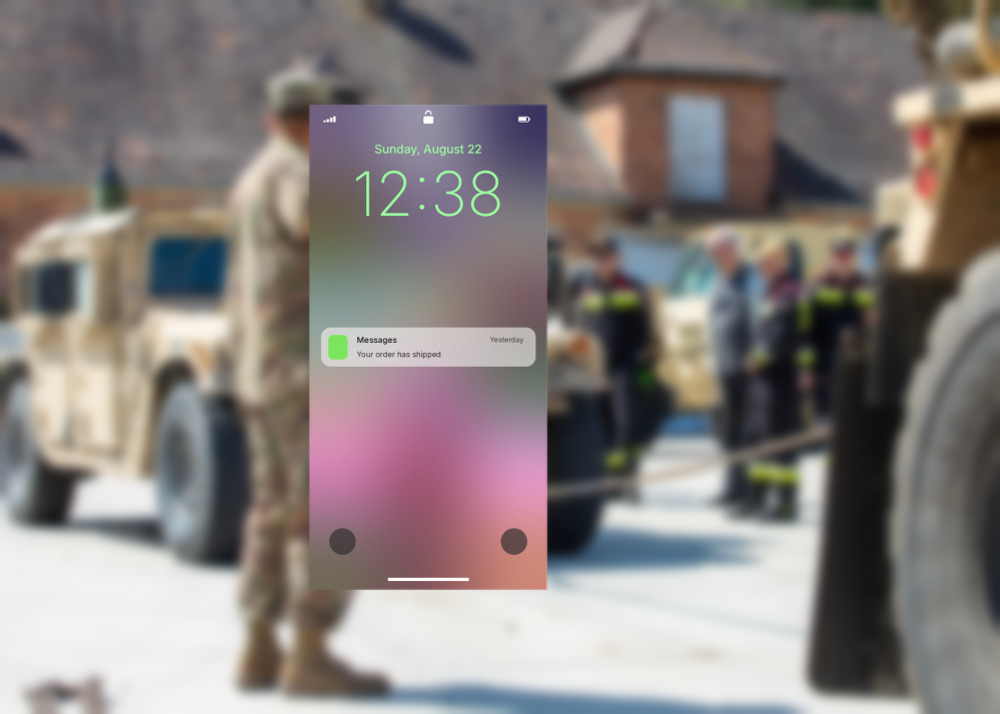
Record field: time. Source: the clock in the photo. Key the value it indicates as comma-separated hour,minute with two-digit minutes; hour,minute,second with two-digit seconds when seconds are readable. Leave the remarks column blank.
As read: 12,38
